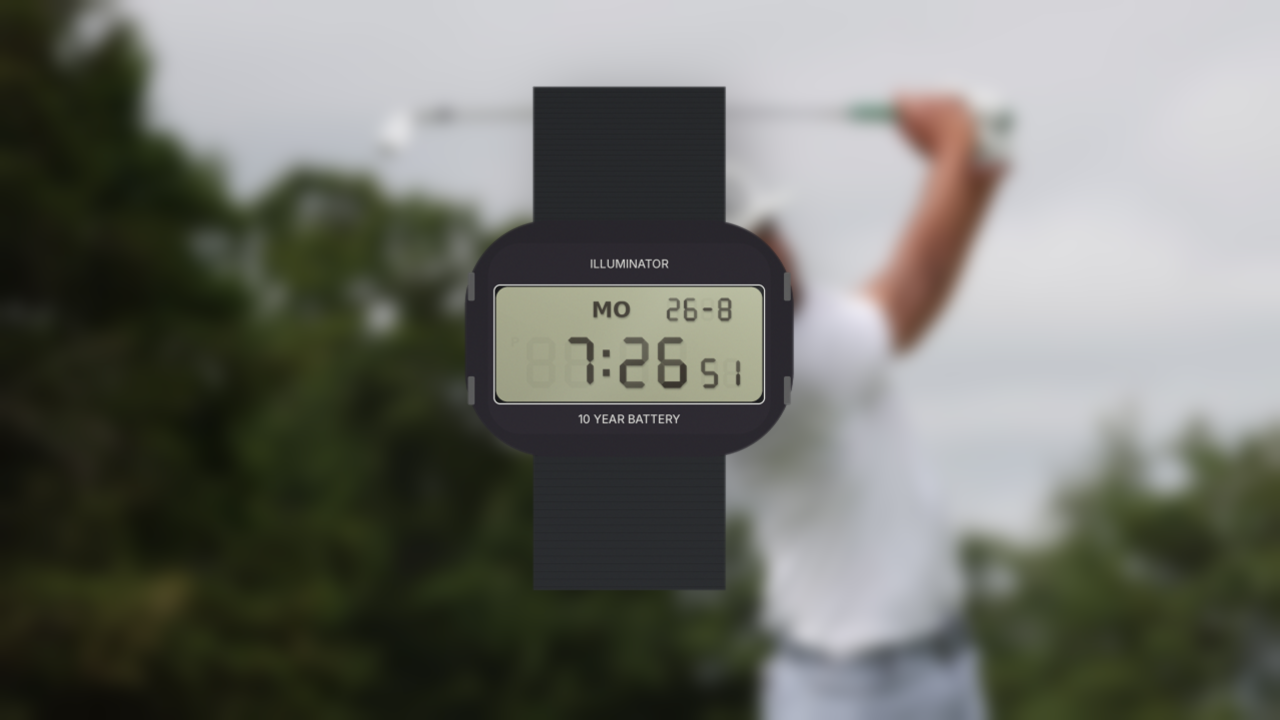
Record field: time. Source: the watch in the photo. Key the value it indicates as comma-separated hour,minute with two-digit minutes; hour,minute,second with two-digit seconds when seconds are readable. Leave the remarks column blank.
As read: 7,26,51
